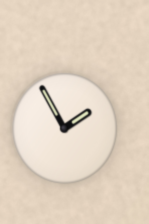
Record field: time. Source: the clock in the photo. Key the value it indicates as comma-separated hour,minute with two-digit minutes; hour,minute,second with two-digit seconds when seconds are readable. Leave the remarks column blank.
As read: 1,55
